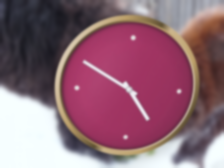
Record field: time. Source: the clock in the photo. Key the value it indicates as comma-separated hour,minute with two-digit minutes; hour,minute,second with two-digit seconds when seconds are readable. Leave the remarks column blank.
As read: 4,50
